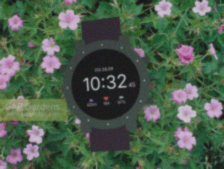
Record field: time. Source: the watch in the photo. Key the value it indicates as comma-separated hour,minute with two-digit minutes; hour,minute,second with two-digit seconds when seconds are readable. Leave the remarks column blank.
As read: 10,32
